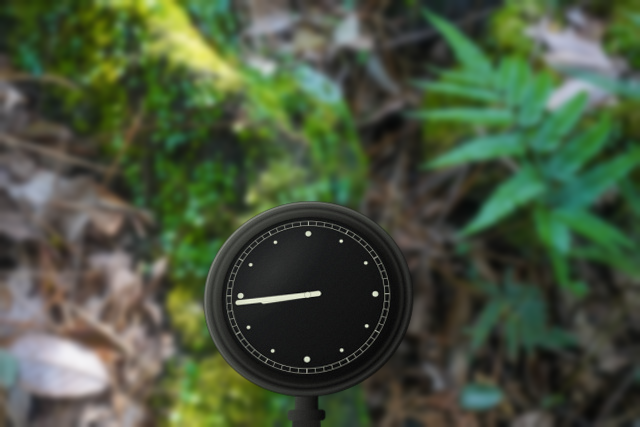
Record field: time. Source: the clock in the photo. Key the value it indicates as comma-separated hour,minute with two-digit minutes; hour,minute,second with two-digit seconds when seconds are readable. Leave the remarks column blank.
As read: 8,44
